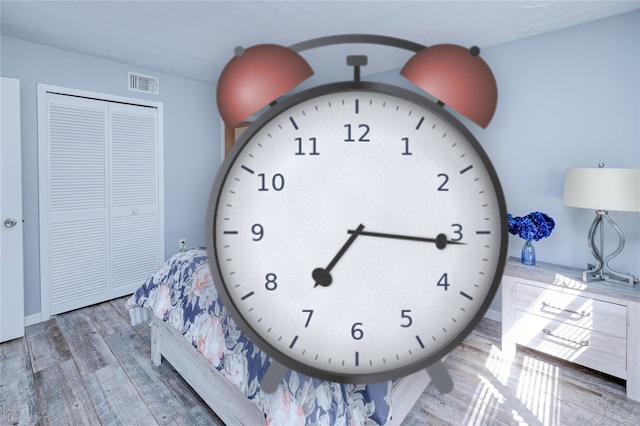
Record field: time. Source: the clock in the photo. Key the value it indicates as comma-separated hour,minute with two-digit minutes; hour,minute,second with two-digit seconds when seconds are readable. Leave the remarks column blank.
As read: 7,16
